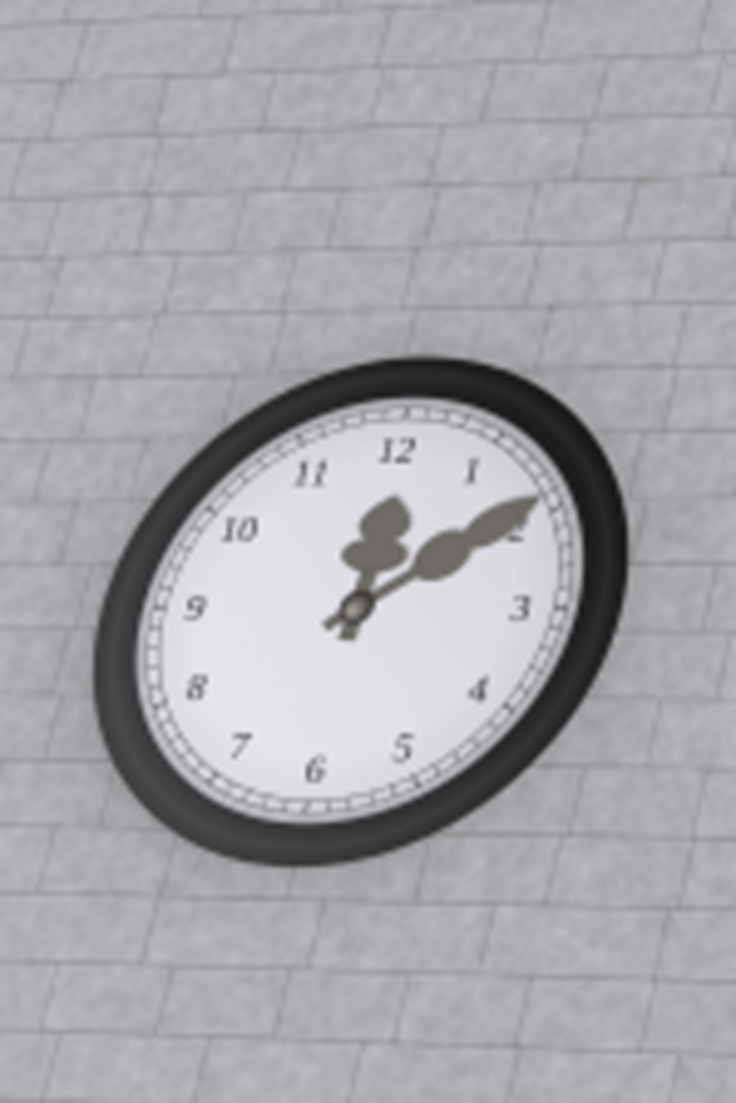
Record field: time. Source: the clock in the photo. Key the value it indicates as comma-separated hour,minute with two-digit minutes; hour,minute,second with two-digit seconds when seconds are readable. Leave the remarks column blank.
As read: 12,09
